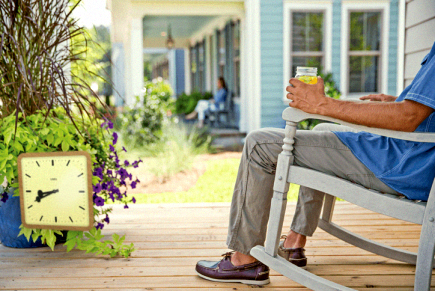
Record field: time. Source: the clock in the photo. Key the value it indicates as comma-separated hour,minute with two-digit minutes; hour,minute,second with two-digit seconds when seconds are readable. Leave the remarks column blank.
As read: 8,41
